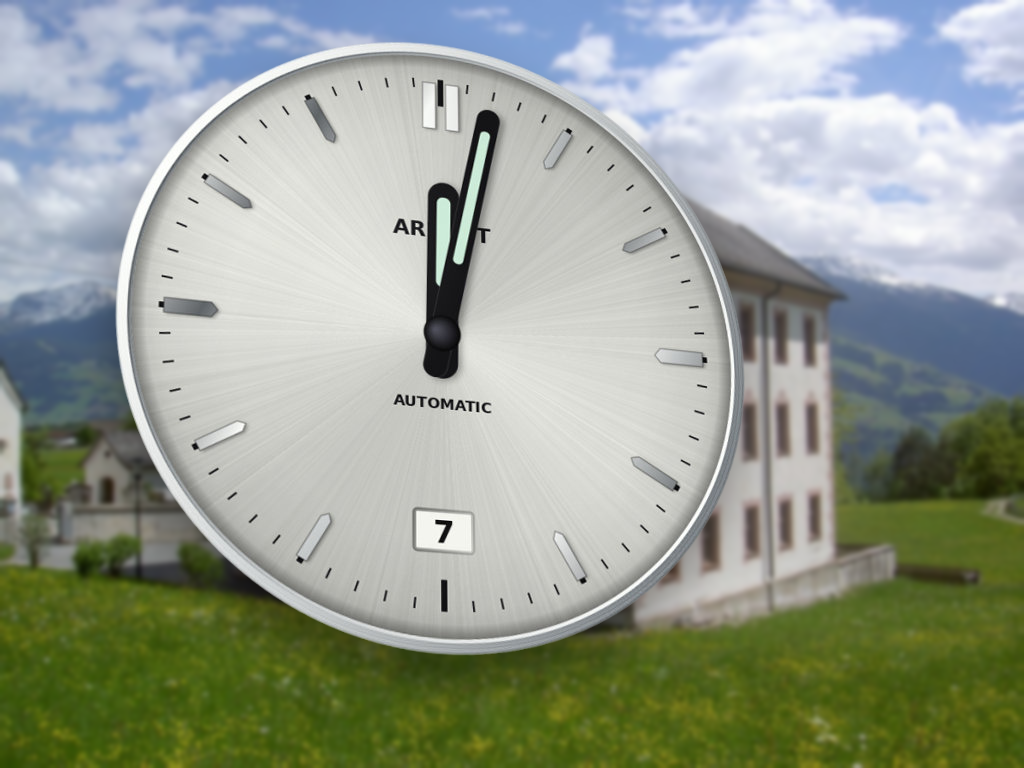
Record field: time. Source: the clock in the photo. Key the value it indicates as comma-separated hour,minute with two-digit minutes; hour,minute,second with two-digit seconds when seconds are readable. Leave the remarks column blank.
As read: 12,02
